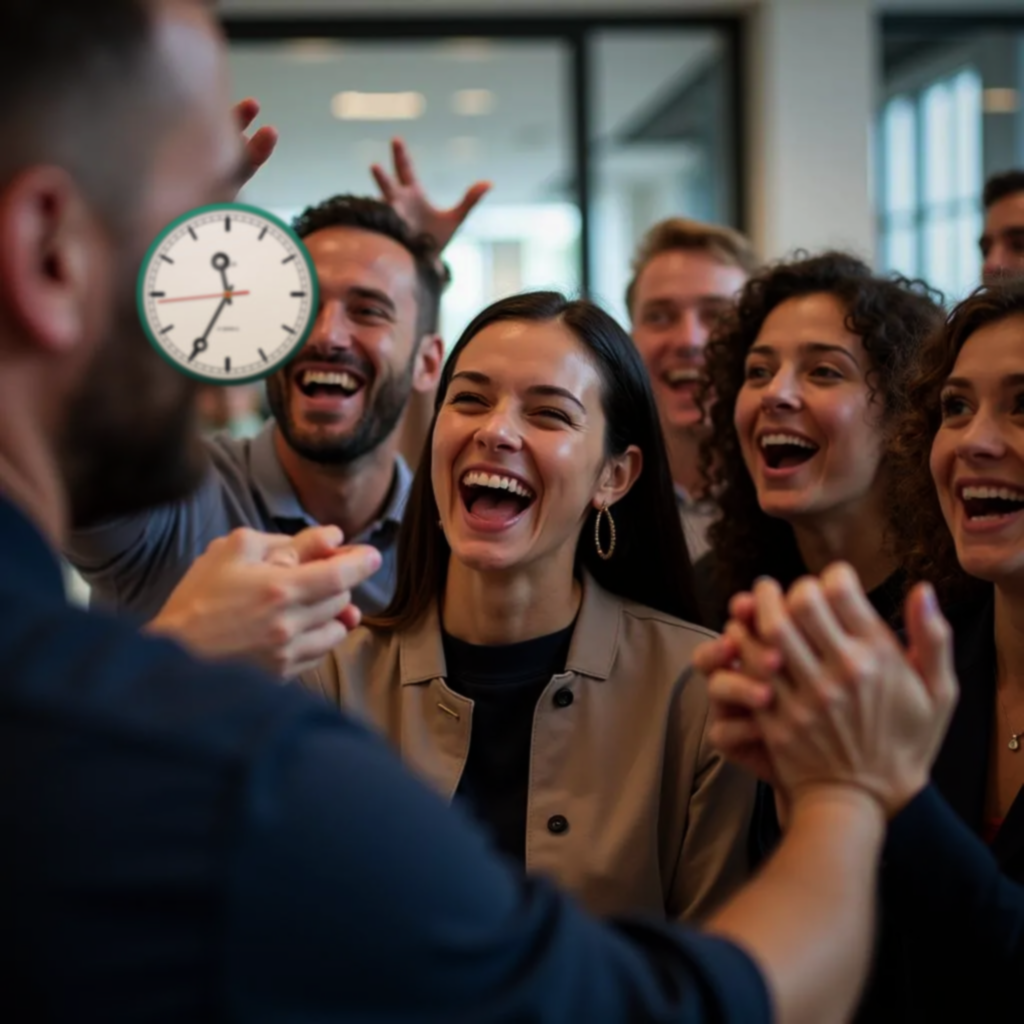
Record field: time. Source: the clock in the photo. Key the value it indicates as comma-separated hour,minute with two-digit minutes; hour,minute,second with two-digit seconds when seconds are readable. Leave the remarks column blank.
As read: 11,34,44
